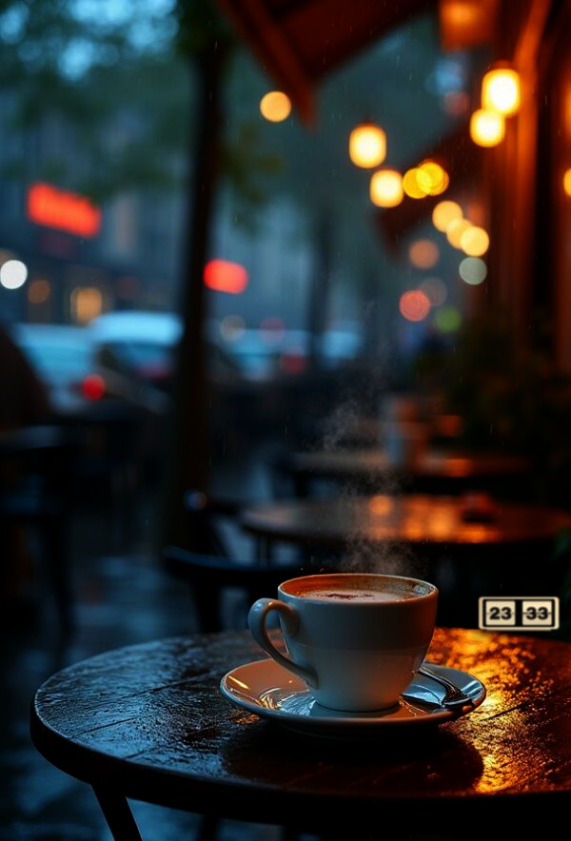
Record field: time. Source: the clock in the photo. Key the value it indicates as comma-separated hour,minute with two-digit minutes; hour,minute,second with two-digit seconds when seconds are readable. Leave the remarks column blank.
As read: 23,33
